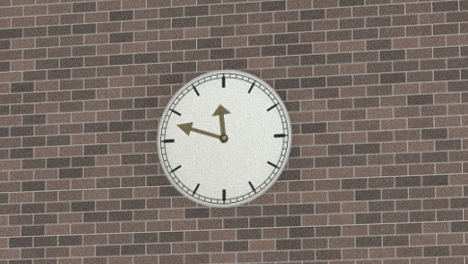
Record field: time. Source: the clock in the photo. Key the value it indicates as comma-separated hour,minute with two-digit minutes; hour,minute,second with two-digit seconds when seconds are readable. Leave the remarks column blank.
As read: 11,48
